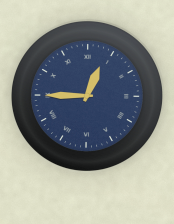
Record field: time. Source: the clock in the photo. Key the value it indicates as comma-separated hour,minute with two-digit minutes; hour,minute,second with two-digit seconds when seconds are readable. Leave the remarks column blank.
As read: 12,45
